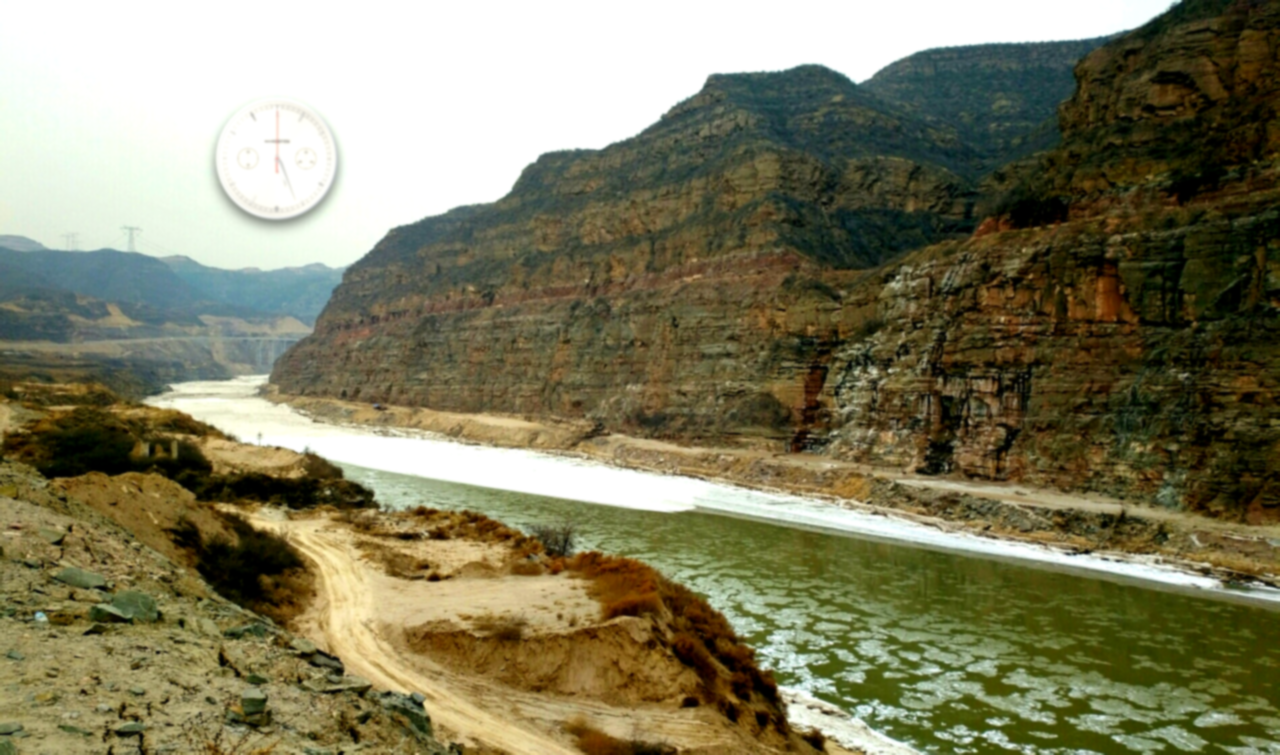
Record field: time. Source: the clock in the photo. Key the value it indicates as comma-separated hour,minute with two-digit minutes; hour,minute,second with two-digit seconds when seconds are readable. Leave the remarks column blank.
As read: 5,26
